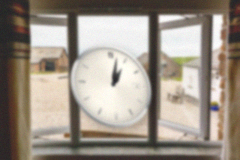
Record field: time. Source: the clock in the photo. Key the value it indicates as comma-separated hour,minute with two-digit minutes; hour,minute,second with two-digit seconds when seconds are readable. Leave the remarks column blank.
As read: 1,02
